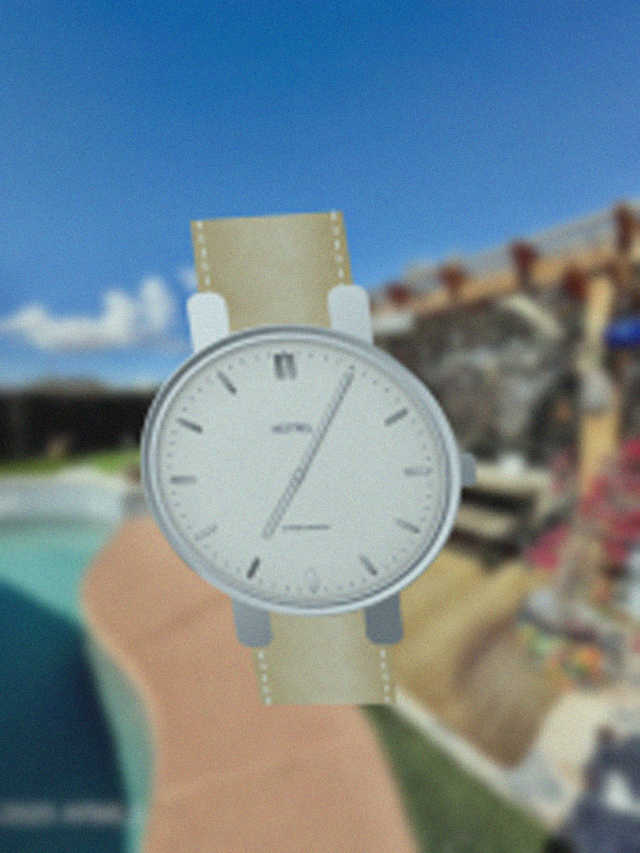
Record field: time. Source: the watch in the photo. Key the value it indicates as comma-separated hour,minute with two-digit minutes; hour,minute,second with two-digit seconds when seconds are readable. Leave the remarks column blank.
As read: 7,05
